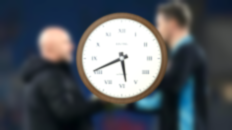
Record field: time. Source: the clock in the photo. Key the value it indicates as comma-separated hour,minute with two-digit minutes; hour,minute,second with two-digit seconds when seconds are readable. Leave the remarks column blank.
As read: 5,41
